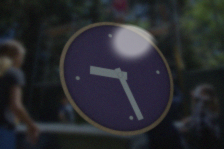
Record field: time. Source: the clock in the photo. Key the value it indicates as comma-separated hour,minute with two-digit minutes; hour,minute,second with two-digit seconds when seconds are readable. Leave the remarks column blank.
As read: 9,28
